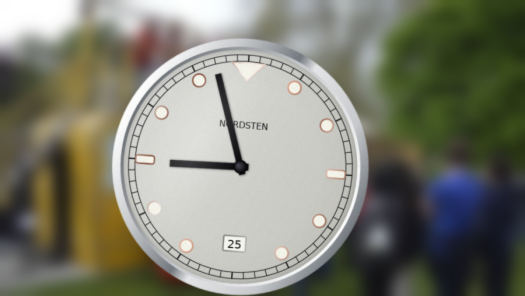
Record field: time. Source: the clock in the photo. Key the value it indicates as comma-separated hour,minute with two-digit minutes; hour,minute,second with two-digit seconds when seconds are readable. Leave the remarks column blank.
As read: 8,57
